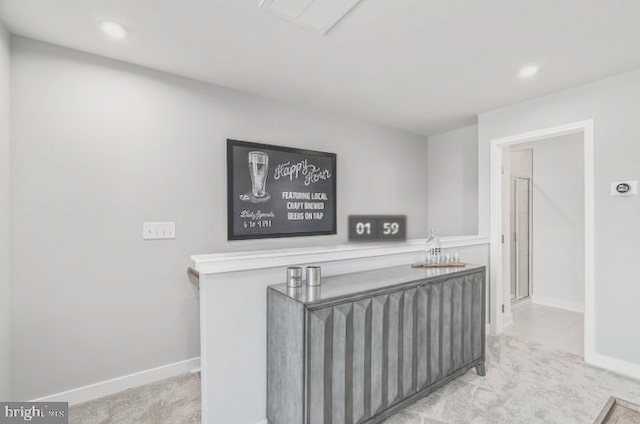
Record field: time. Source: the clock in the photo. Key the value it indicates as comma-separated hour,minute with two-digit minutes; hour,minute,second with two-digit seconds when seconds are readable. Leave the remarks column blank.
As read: 1,59
